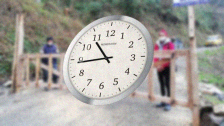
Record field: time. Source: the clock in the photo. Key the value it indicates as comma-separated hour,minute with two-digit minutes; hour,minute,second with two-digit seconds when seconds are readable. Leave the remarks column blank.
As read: 10,44
